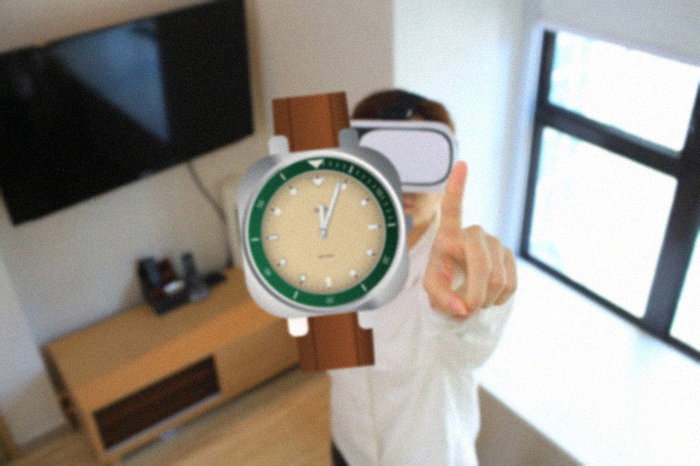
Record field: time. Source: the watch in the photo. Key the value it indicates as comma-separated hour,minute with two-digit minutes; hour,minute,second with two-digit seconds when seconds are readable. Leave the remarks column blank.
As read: 12,04
